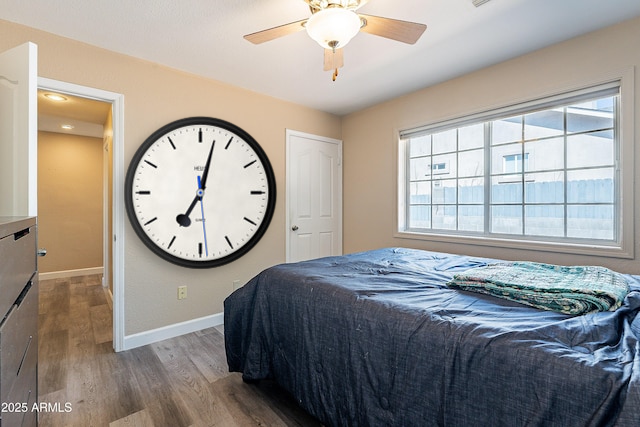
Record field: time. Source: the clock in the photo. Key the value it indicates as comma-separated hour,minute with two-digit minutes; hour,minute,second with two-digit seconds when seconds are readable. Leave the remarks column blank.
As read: 7,02,29
